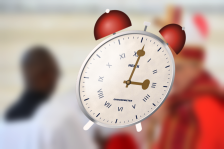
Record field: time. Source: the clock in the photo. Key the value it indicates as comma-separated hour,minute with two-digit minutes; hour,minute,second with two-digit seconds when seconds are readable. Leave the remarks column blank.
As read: 3,01
